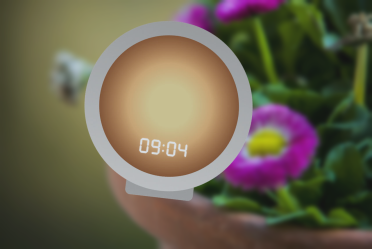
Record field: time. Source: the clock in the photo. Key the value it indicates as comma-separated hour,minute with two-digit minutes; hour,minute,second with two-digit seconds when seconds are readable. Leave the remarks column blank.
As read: 9,04
